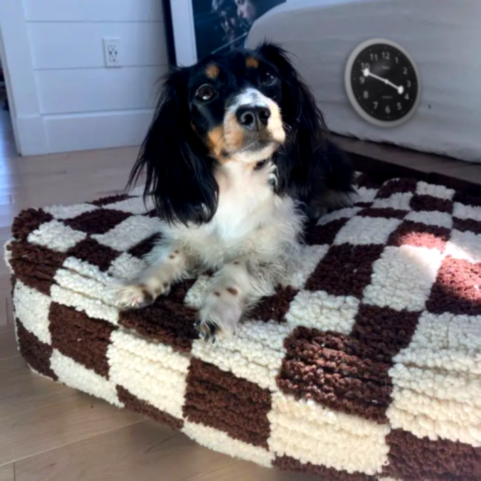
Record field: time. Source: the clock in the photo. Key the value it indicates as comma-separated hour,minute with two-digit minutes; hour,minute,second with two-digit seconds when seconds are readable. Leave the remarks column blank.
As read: 3,48
